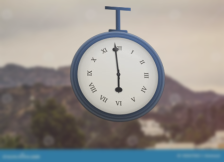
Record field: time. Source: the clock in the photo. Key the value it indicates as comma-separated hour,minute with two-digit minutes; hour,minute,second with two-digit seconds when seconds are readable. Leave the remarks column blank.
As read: 5,59
